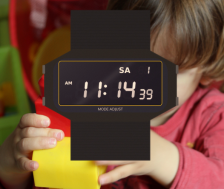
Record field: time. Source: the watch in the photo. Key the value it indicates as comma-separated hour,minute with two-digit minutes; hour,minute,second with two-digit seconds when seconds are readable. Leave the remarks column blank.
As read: 11,14,39
